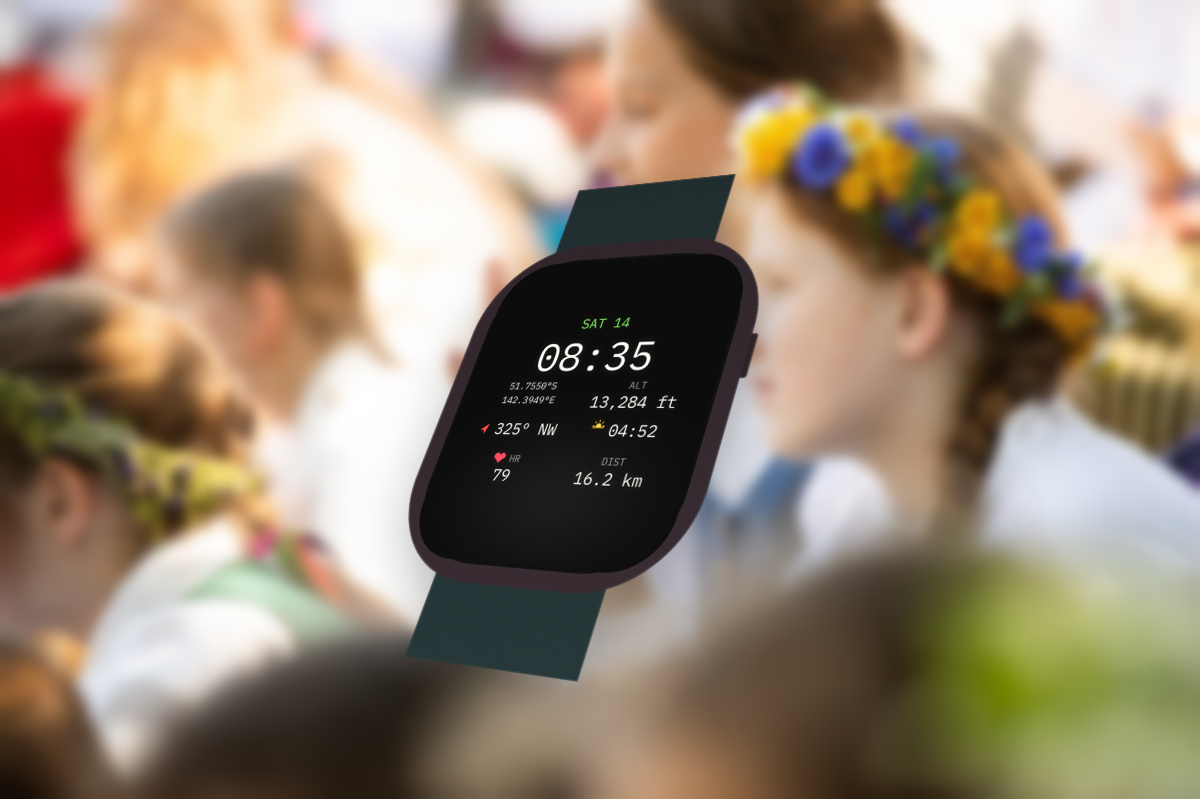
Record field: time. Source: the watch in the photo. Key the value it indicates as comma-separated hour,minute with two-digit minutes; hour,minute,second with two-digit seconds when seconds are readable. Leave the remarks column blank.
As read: 8,35
